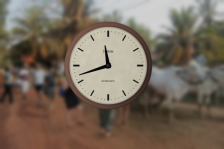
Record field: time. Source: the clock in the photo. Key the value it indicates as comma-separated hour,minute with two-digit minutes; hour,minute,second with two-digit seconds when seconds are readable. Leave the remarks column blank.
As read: 11,42
